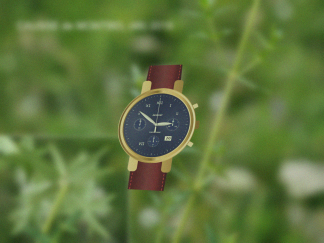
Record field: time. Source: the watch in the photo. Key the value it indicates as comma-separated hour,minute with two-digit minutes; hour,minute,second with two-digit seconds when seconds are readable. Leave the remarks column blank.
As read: 2,51
